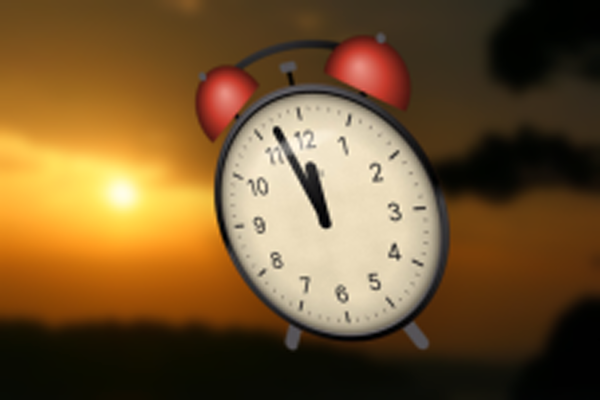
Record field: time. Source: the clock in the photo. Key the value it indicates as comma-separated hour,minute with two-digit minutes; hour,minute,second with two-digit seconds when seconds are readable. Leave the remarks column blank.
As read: 11,57
